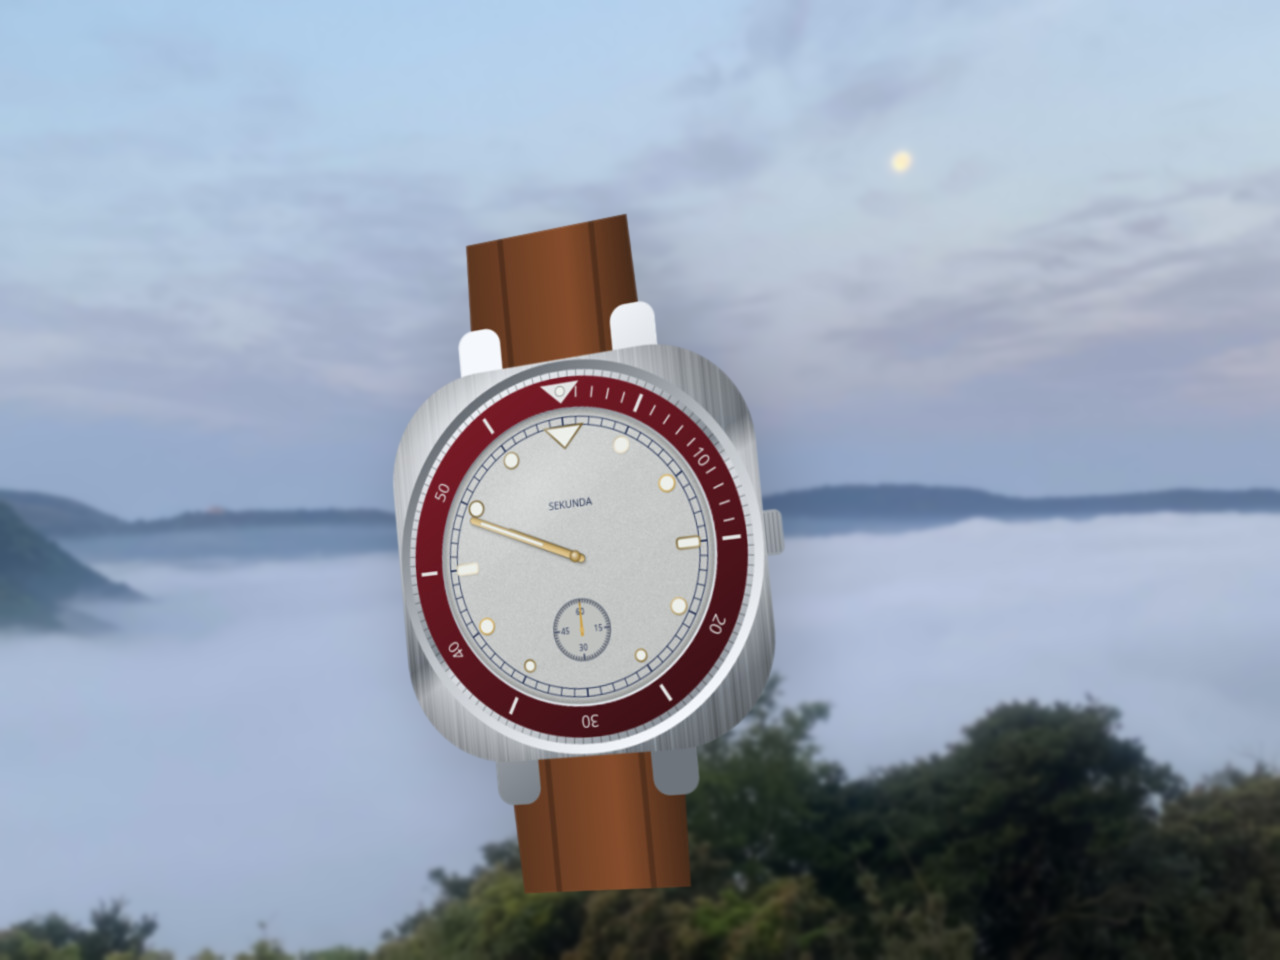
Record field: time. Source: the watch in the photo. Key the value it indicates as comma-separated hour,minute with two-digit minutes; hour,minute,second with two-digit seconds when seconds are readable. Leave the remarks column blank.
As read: 9,49
